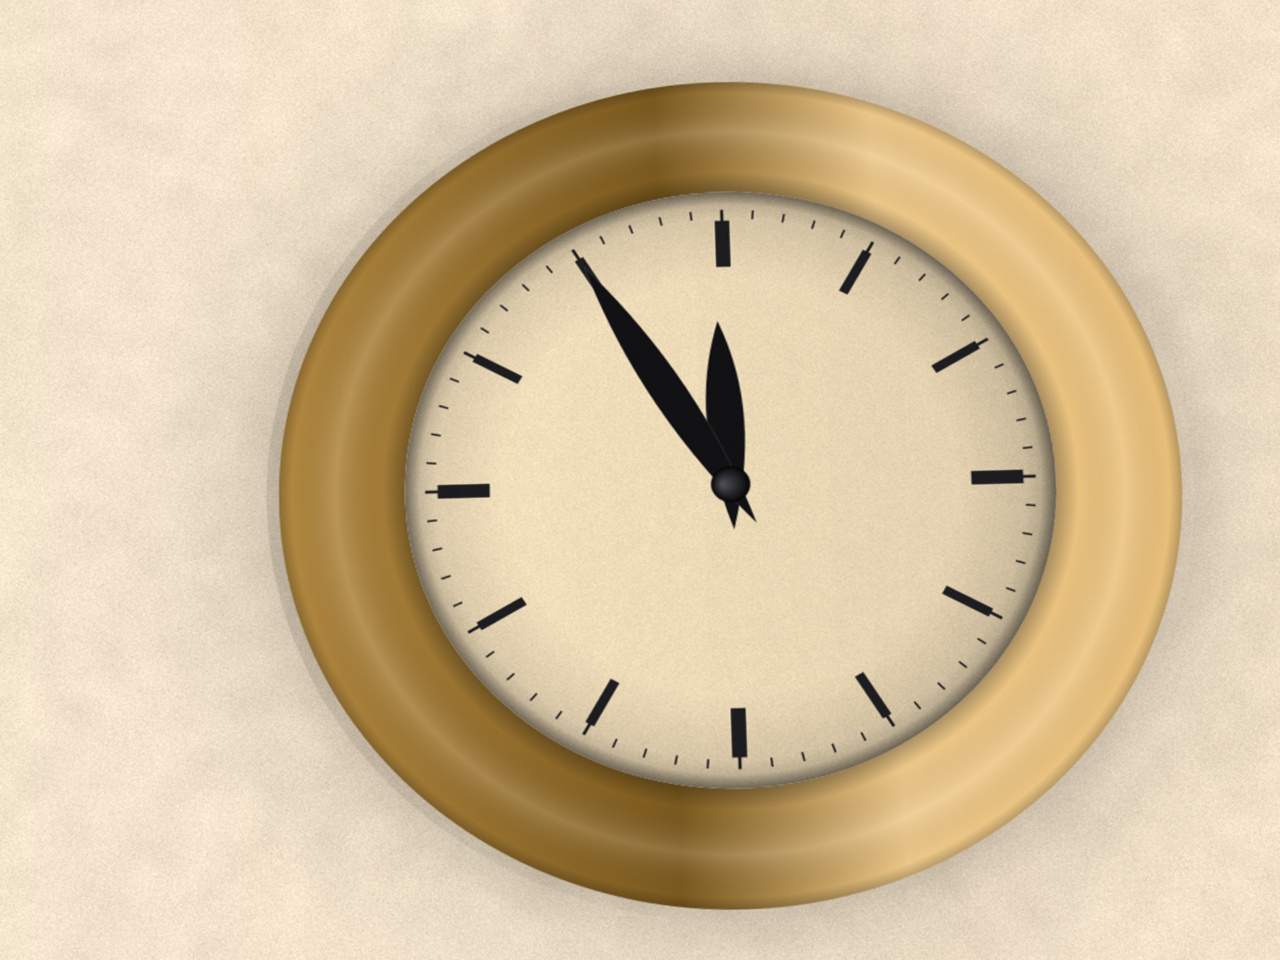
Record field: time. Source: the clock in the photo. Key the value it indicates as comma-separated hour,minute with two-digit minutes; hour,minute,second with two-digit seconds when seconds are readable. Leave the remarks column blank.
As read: 11,55
